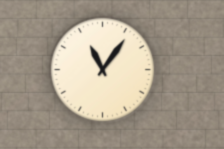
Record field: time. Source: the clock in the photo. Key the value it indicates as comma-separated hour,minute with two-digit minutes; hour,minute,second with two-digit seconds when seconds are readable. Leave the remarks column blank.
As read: 11,06
